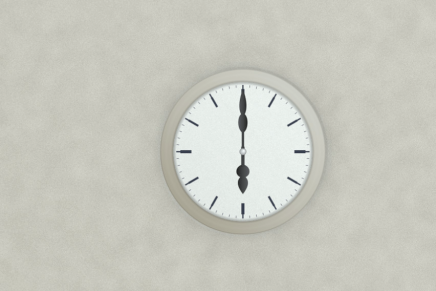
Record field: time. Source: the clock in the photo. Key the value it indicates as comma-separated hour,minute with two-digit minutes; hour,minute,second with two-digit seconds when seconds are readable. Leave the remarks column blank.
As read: 6,00
